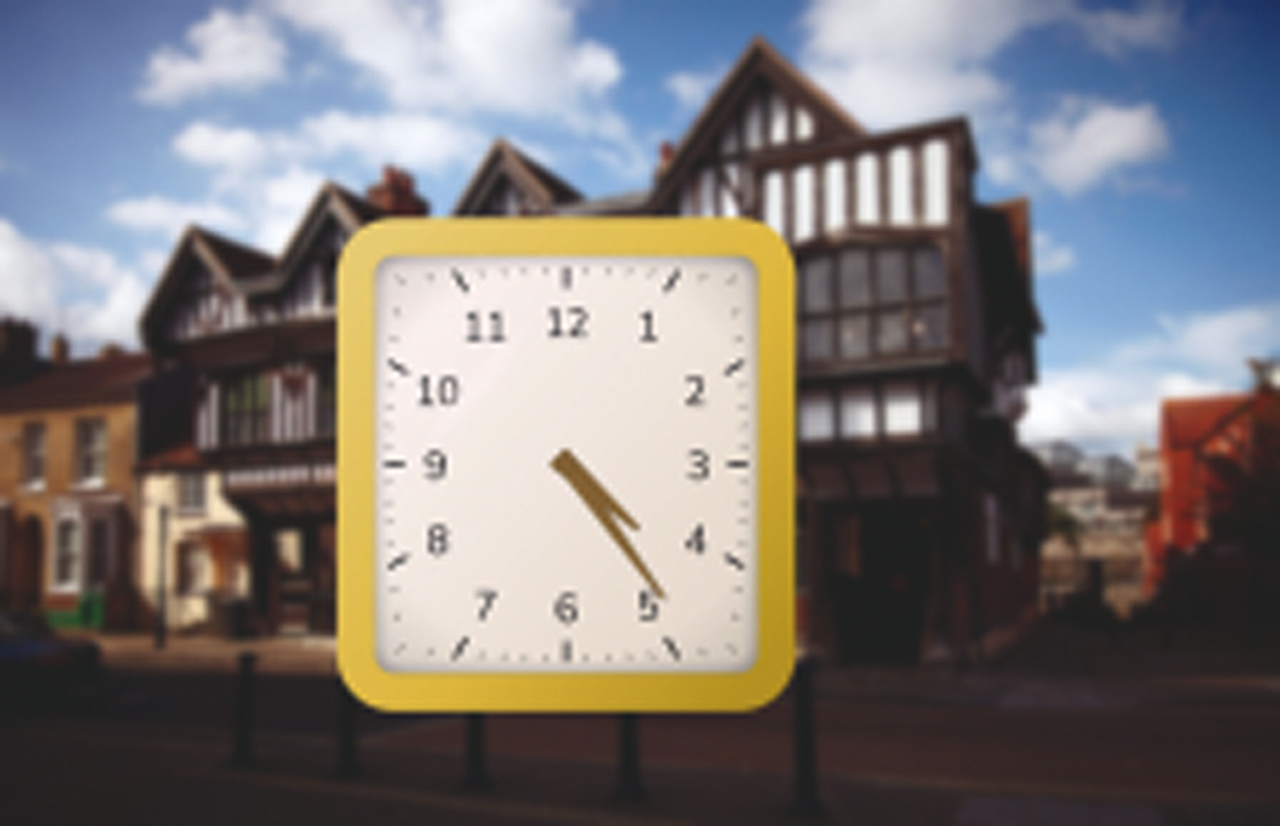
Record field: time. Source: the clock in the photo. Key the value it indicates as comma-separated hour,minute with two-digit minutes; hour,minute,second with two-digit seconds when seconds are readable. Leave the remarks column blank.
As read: 4,24
